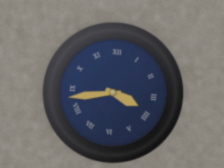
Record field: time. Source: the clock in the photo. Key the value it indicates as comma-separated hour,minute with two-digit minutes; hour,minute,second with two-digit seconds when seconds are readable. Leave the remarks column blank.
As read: 3,43
